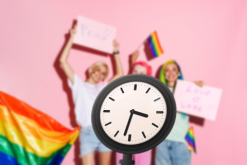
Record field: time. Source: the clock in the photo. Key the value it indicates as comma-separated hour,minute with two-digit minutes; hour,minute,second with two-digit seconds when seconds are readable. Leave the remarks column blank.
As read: 3,32
